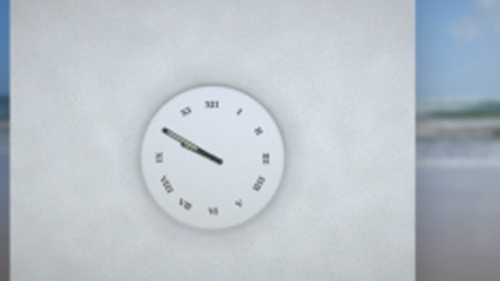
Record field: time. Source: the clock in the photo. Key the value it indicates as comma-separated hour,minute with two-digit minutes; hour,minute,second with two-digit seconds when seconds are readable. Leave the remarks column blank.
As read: 9,50
